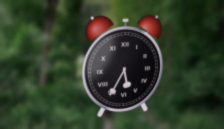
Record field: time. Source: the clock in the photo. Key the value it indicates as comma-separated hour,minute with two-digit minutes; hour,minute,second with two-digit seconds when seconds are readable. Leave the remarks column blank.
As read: 5,35
